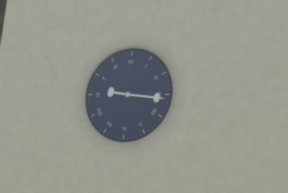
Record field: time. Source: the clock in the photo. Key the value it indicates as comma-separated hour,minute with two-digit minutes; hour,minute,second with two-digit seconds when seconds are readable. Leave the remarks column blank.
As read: 9,16
